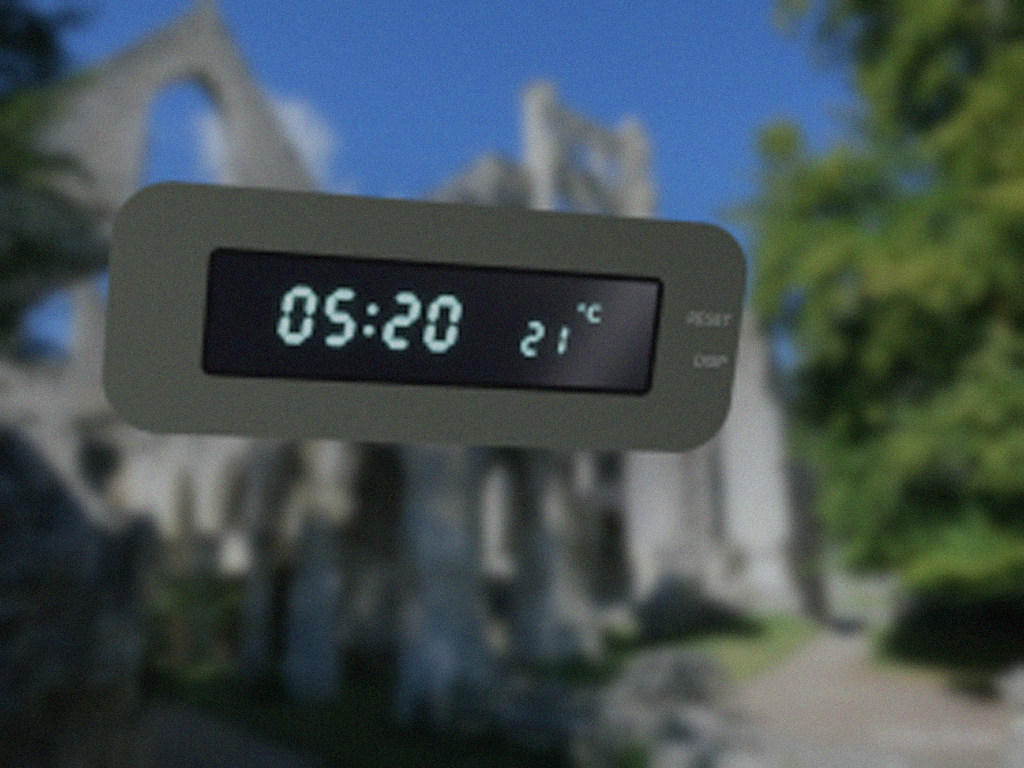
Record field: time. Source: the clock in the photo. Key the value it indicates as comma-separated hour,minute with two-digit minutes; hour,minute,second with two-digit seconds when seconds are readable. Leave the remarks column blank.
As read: 5,20
